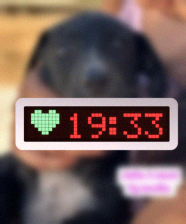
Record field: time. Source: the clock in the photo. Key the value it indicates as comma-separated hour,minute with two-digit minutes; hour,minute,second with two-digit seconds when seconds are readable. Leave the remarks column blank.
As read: 19,33
